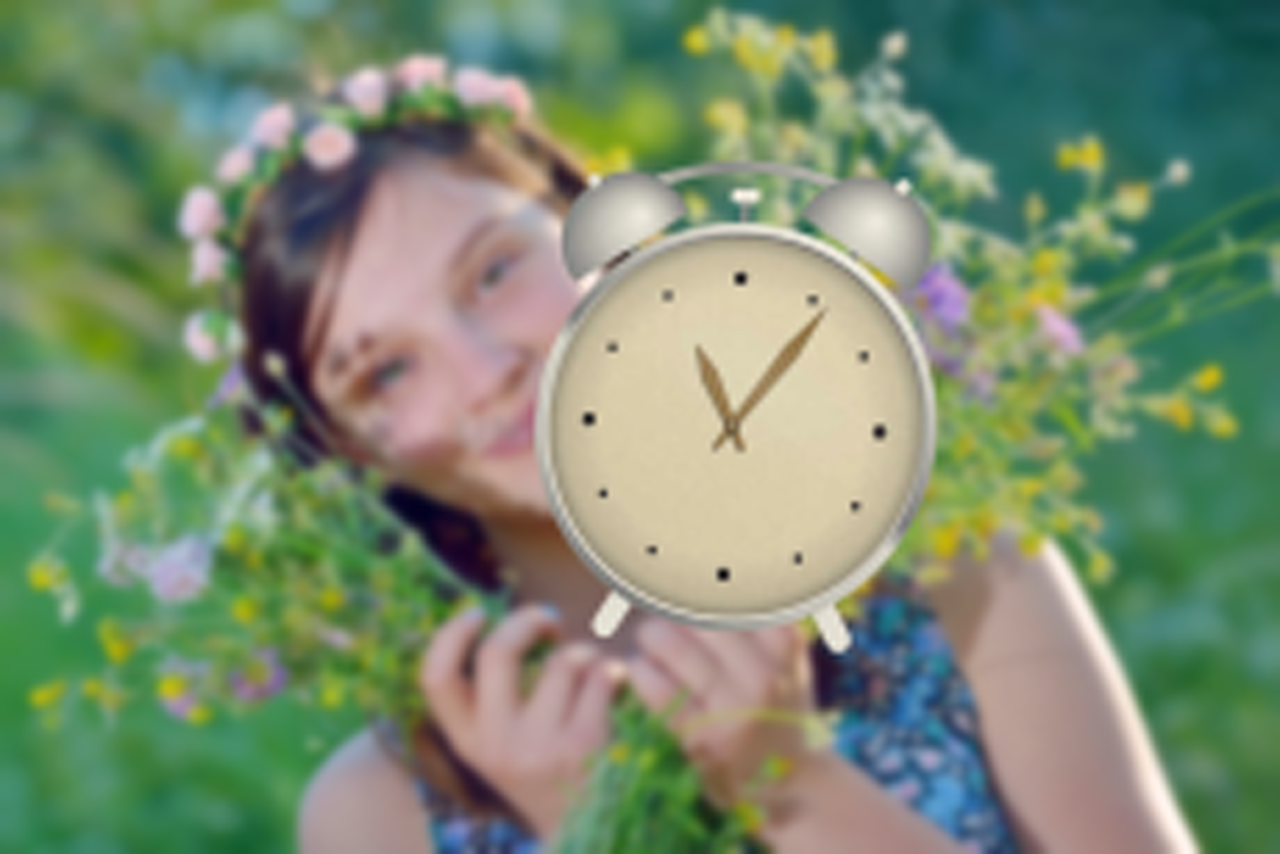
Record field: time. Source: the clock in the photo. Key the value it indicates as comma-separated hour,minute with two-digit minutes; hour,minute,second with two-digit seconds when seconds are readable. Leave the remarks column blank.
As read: 11,06
